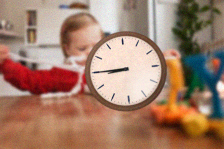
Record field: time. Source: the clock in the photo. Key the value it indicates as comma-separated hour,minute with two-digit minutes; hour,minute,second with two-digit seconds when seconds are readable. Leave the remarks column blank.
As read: 8,45
